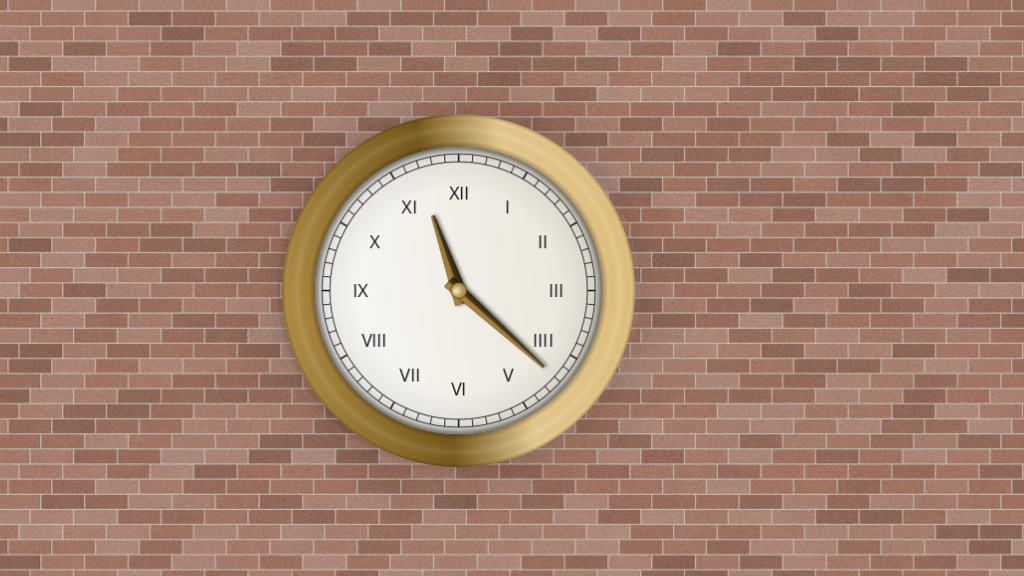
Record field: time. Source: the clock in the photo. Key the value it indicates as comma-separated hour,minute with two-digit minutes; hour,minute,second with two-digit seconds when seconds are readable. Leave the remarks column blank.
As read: 11,22
